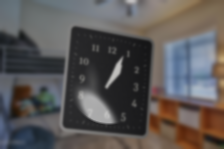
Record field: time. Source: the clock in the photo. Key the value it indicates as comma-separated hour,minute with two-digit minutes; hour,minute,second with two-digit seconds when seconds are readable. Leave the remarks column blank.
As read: 1,04
